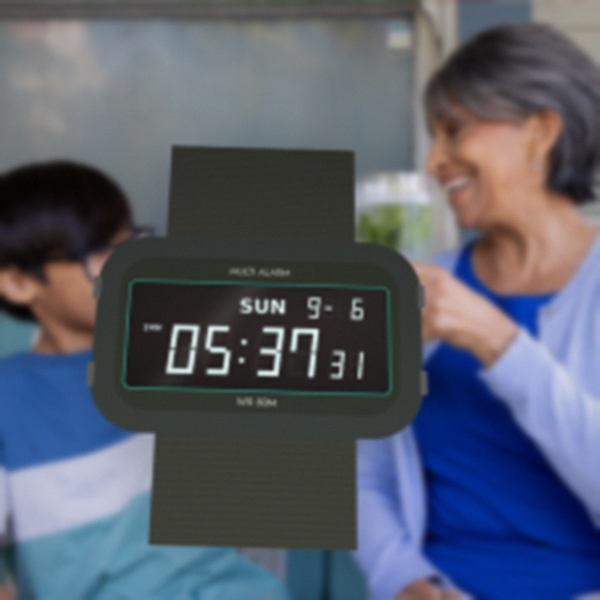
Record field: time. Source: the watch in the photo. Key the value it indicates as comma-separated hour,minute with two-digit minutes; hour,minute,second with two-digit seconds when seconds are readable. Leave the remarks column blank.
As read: 5,37,31
